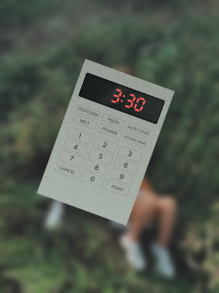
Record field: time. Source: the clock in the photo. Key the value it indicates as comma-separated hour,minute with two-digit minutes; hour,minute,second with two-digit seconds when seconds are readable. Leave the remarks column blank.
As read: 3,30
